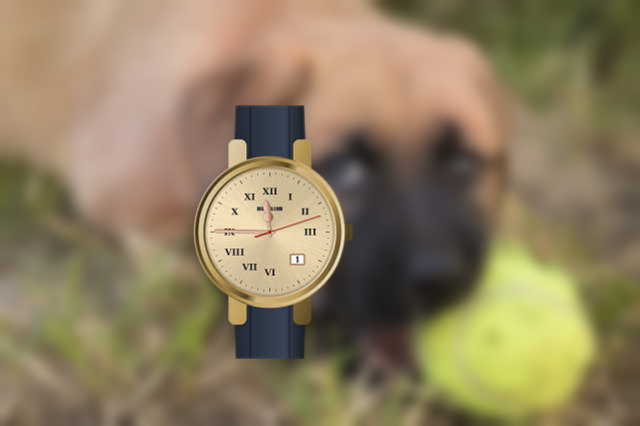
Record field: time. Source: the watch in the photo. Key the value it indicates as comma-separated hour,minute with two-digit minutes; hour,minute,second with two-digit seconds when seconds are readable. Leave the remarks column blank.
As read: 11,45,12
